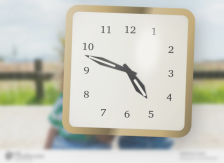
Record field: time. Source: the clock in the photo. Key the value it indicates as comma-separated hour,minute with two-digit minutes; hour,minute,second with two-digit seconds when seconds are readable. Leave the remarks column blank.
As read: 4,48
